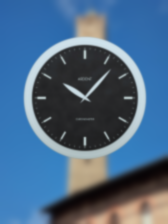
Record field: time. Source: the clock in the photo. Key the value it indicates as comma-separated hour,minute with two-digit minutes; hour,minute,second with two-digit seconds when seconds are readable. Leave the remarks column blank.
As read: 10,07
